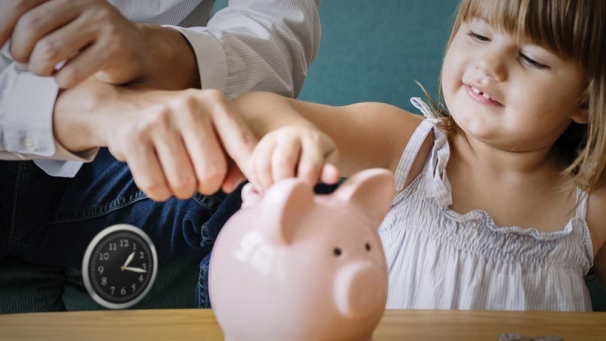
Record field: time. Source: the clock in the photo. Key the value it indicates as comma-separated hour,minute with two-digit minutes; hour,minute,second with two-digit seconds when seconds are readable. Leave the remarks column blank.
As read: 1,17
